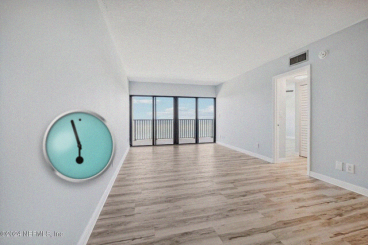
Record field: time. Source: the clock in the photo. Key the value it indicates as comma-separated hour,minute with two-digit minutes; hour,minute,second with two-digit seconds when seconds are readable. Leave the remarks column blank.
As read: 5,57
